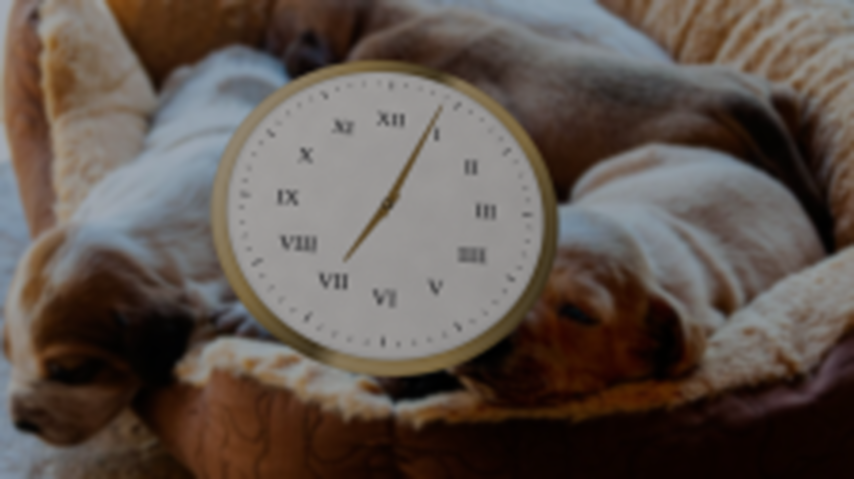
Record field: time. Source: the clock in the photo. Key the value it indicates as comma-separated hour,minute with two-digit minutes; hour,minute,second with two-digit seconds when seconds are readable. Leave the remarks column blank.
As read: 7,04
